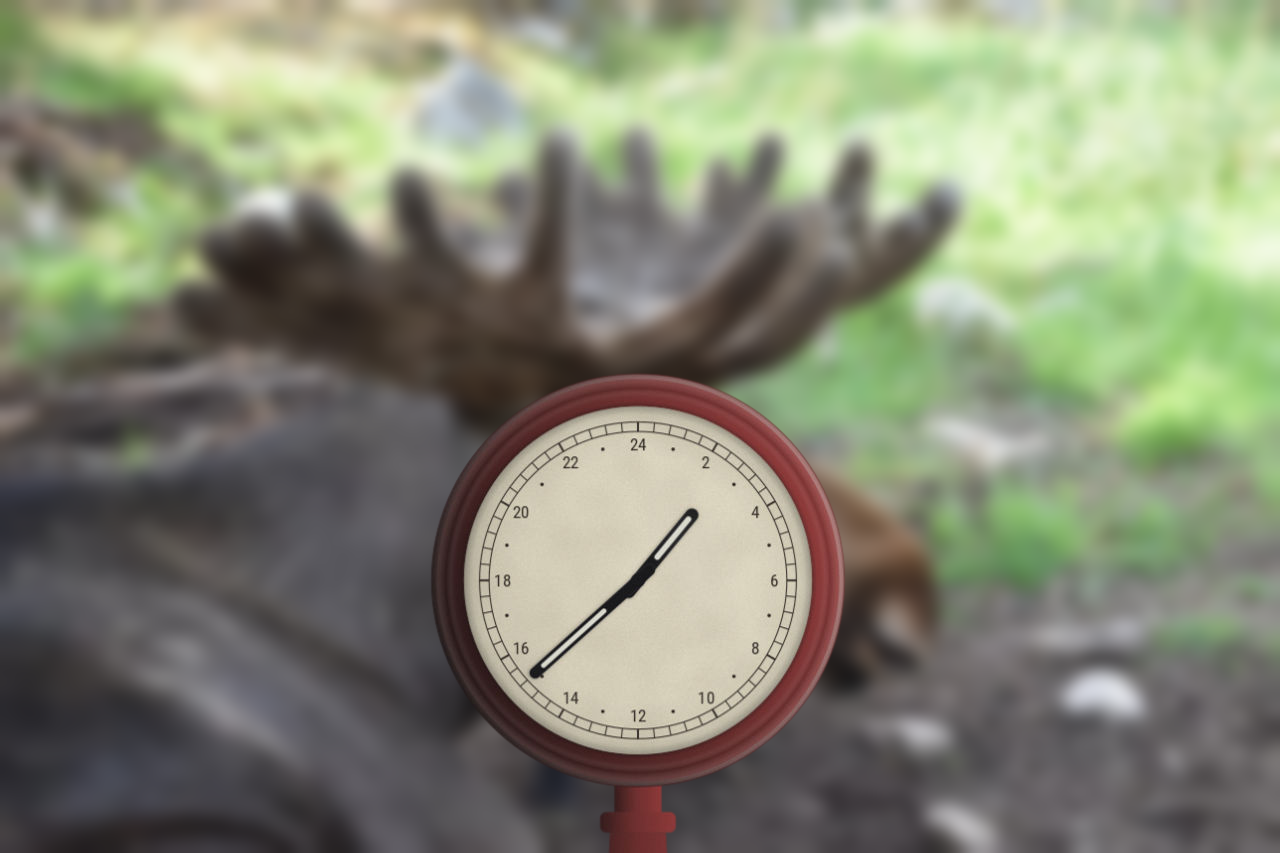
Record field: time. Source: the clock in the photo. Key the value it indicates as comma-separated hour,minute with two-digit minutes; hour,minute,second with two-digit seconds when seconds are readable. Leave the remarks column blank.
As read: 2,38
